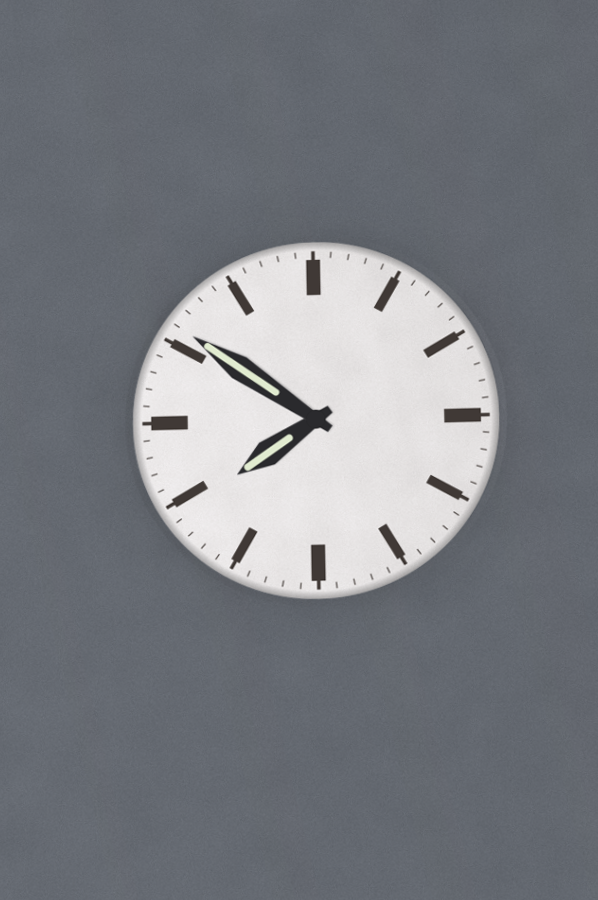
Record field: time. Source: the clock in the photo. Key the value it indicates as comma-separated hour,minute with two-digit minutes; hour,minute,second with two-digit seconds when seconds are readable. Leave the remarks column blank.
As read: 7,51
